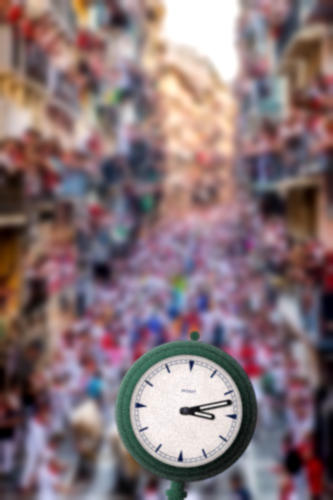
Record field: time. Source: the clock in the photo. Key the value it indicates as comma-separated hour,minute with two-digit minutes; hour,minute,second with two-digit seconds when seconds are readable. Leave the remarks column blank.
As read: 3,12
